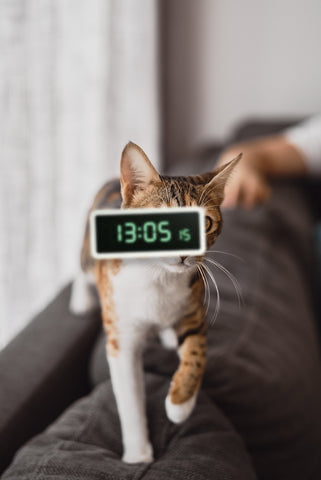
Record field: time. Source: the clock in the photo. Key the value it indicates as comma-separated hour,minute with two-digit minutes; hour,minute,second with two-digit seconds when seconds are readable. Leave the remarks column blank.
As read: 13,05
